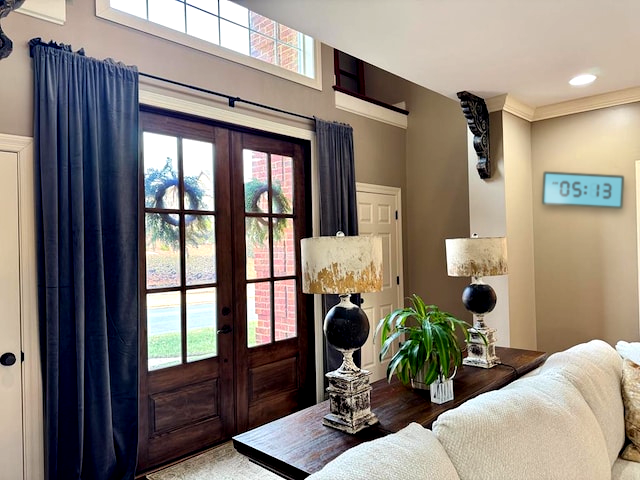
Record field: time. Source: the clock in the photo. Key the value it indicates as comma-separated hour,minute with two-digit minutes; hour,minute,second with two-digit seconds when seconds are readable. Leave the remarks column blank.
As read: 5,13
